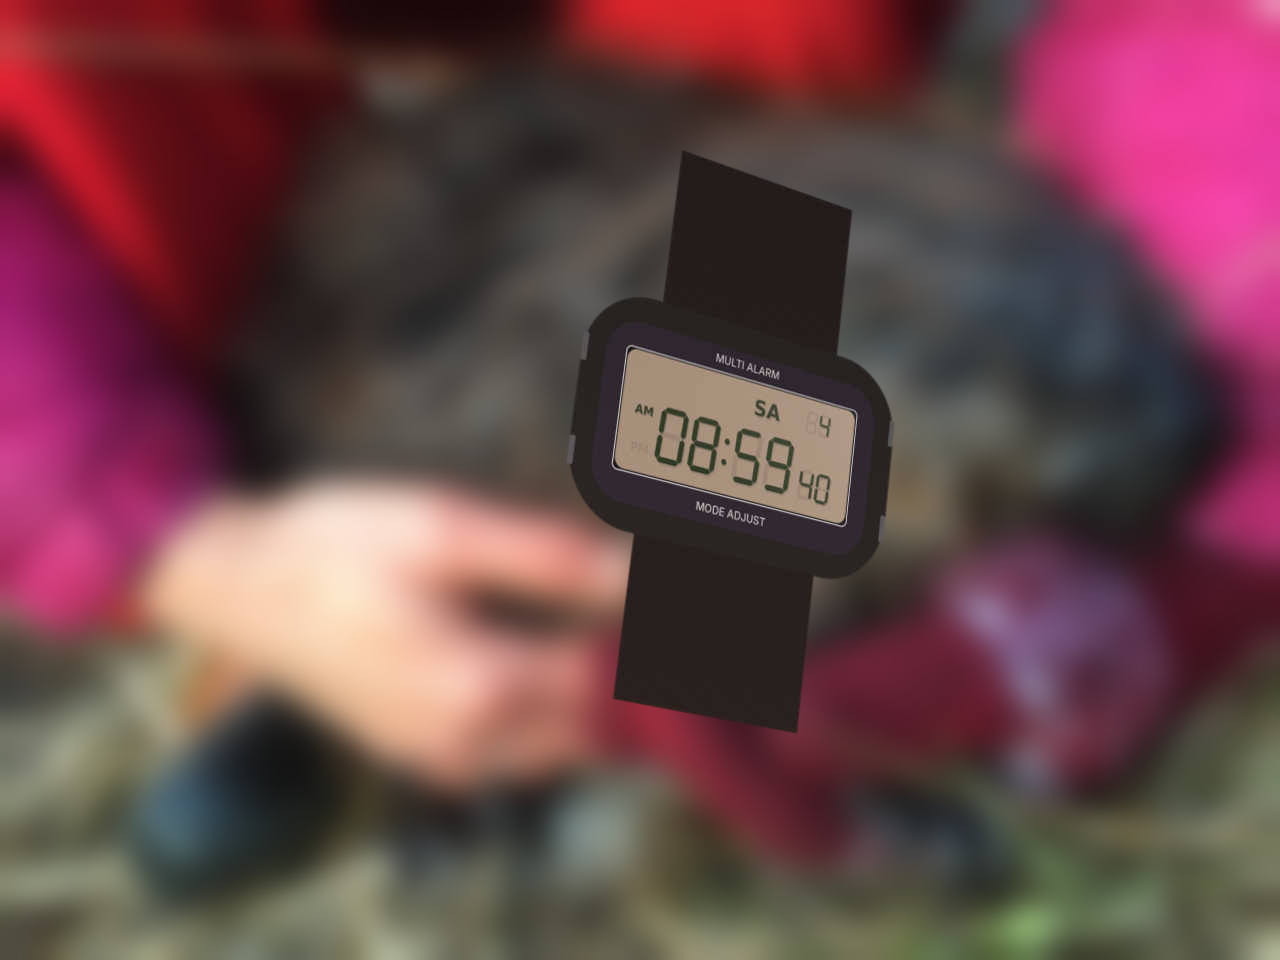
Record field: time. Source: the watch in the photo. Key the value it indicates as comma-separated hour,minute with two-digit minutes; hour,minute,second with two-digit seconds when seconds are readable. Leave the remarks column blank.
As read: 8,59,40
